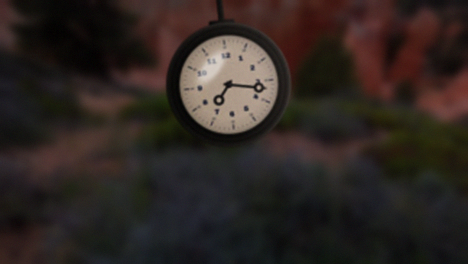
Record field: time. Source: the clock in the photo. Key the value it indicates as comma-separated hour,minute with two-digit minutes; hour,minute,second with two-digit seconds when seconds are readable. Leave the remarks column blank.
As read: 7,17
